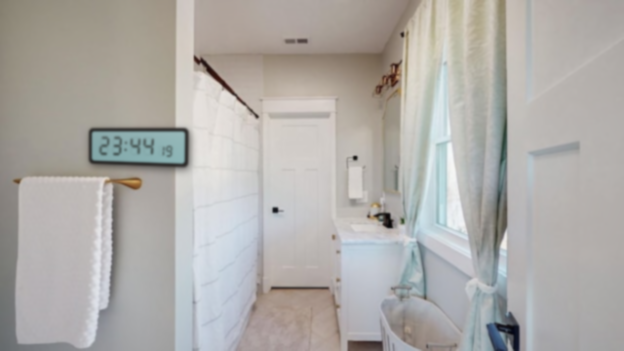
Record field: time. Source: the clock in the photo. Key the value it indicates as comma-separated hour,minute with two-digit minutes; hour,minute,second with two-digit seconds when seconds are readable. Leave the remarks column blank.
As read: 23,44
